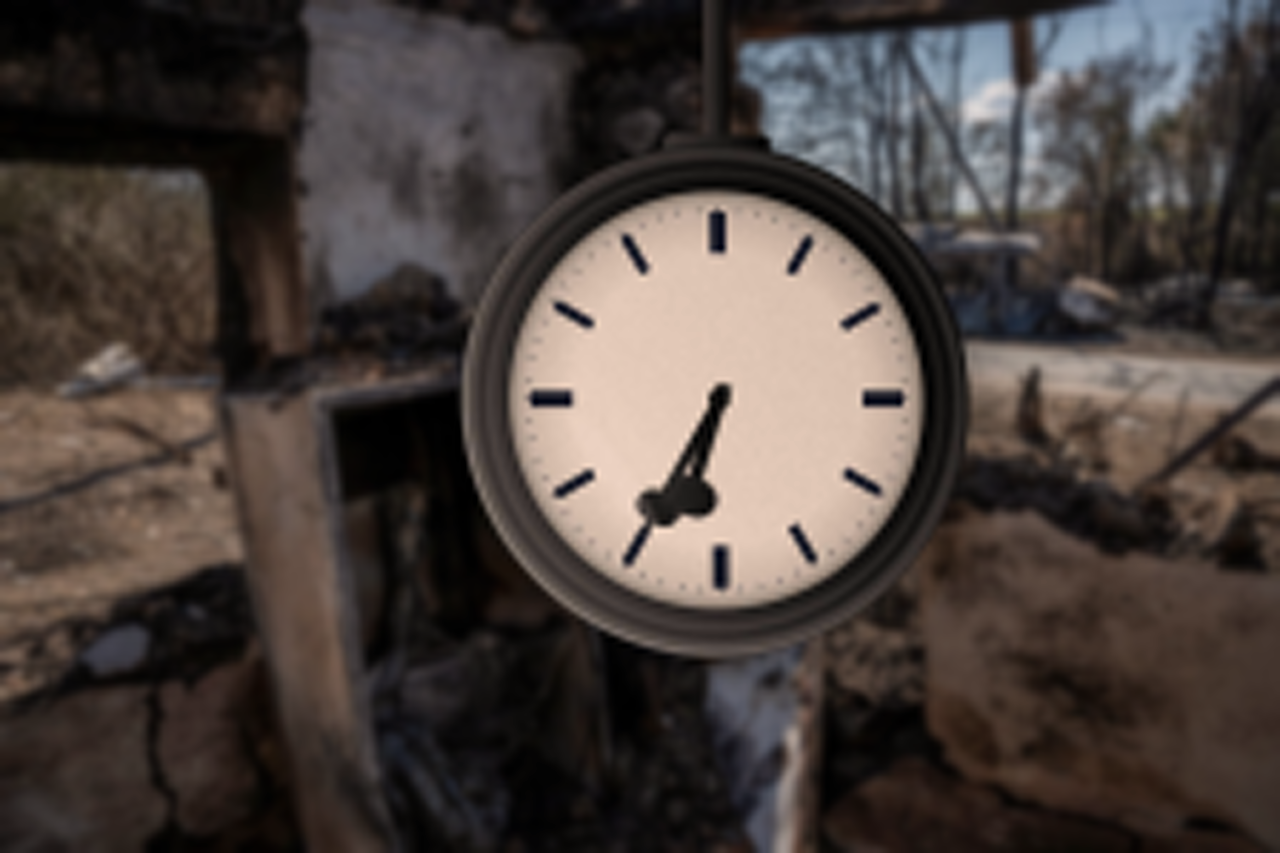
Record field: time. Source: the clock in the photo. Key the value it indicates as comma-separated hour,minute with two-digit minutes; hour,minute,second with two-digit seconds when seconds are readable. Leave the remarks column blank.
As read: 6,35
